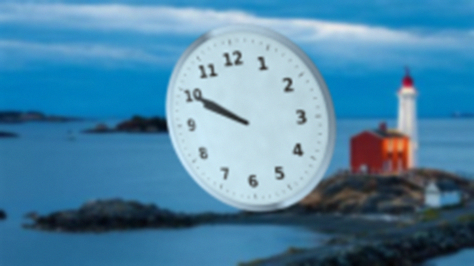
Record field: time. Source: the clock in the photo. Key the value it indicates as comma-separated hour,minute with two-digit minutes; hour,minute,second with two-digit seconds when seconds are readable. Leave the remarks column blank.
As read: 9,50
